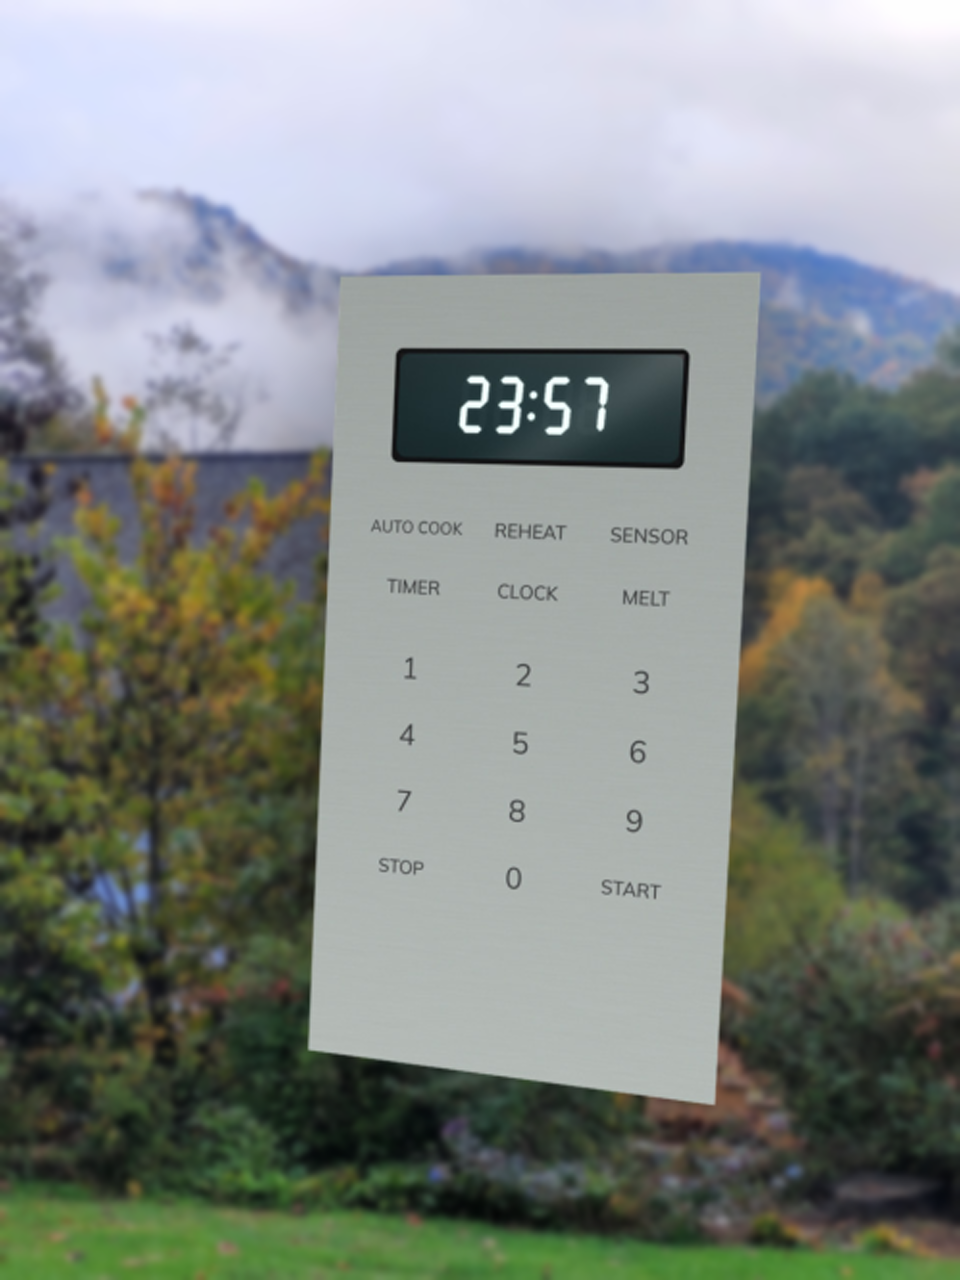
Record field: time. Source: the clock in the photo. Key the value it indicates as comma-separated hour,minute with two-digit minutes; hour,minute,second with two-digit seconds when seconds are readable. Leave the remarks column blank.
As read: 23,57
